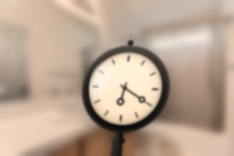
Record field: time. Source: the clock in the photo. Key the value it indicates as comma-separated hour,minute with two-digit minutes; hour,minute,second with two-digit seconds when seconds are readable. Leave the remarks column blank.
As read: 6,20
